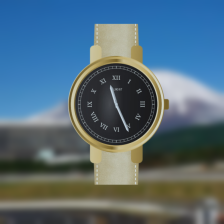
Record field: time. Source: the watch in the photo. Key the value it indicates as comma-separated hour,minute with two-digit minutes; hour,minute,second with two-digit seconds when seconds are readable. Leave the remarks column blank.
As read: 11,26
